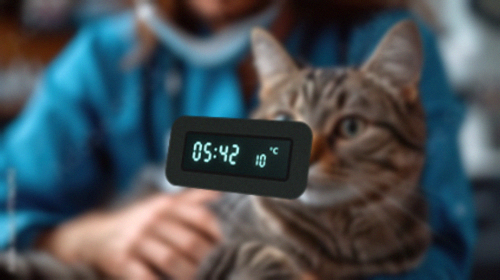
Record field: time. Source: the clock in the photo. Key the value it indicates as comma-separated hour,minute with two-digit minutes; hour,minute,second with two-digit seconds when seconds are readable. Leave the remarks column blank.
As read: 5,42
